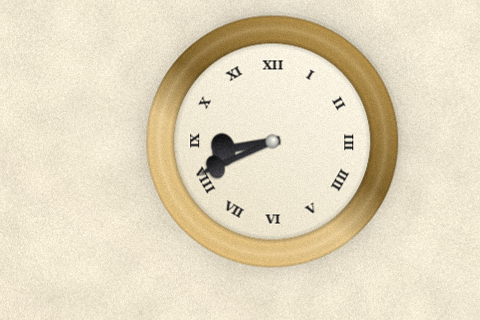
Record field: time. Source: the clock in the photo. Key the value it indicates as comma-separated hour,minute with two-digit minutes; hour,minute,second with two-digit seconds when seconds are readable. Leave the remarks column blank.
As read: 8,41
